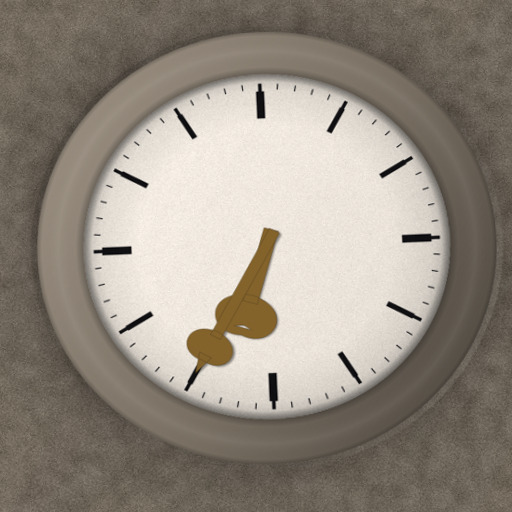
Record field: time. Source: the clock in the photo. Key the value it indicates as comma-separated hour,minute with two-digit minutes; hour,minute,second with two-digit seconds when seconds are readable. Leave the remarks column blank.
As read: 6,35
